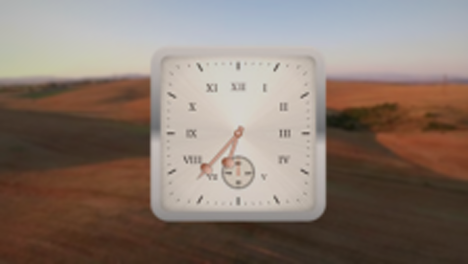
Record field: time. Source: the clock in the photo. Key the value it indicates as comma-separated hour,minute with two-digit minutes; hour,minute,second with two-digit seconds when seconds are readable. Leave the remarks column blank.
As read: 6,37
